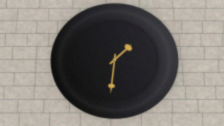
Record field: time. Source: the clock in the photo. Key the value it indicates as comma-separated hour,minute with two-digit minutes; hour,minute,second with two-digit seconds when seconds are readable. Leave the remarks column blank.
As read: 1,31
